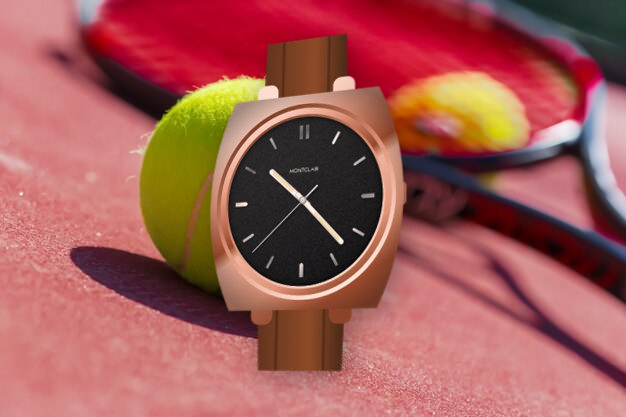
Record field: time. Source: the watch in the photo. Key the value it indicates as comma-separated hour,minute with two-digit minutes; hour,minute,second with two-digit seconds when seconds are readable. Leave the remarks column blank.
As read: 10,22,38
